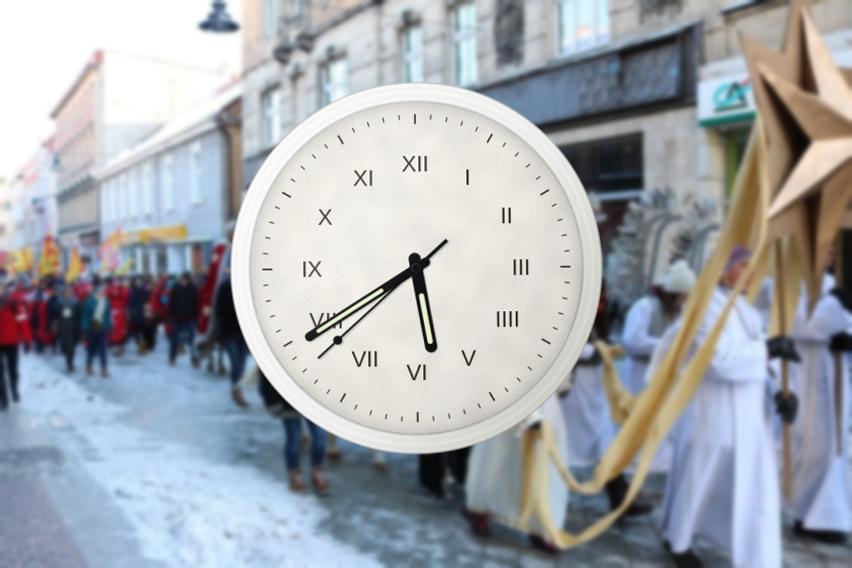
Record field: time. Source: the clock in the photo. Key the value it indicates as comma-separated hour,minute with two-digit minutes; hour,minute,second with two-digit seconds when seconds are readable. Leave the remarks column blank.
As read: 5,39,38
